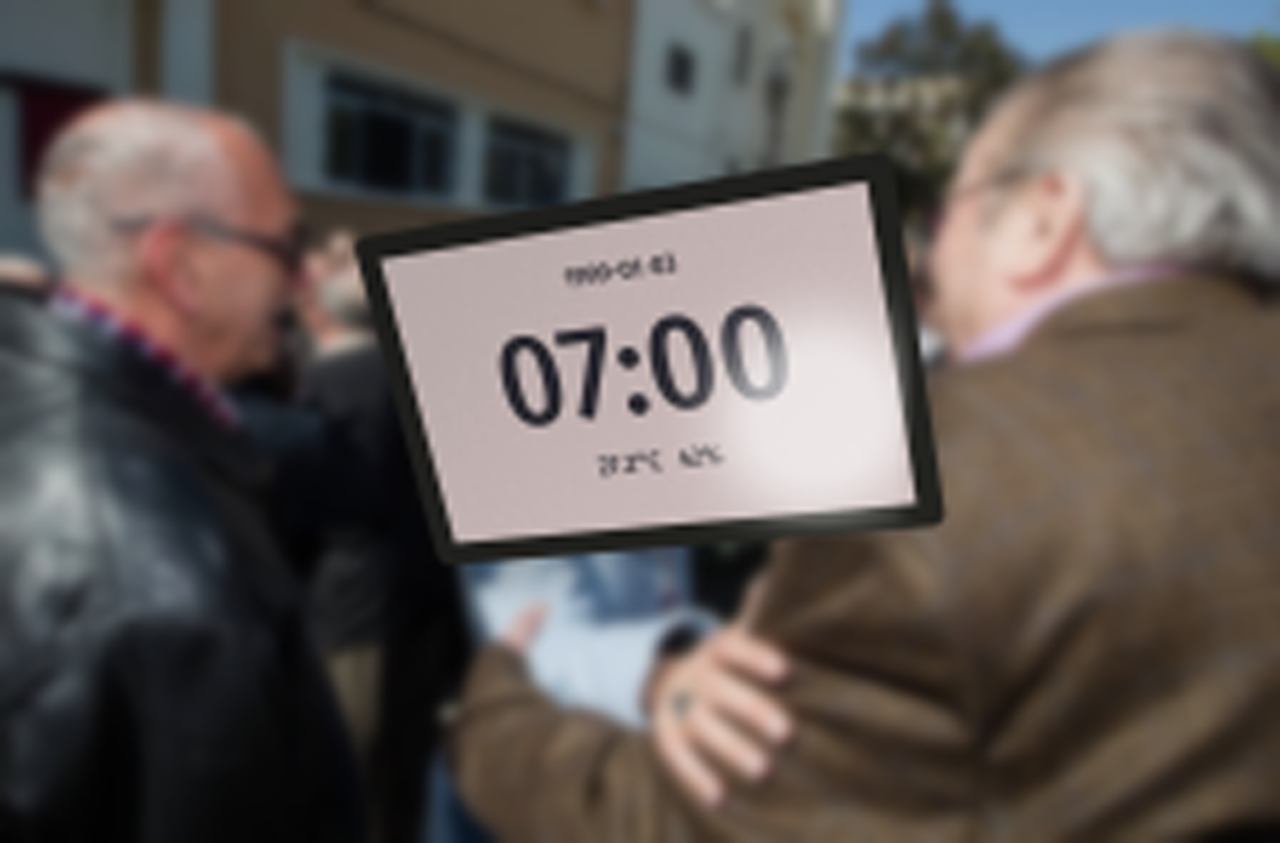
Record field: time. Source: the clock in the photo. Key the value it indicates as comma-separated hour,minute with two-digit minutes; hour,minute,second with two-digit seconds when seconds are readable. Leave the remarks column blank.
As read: 7,00
